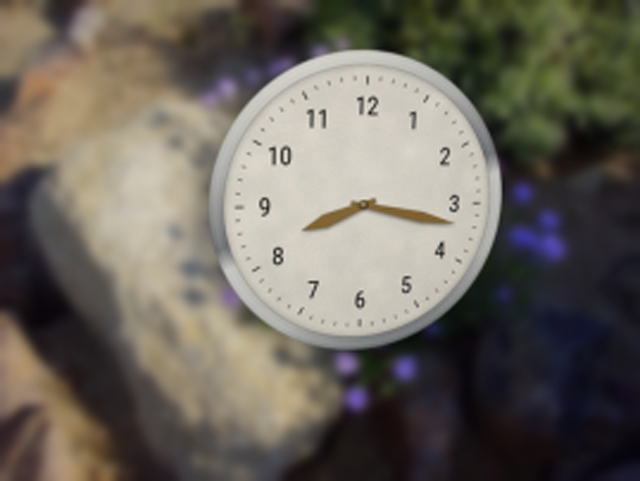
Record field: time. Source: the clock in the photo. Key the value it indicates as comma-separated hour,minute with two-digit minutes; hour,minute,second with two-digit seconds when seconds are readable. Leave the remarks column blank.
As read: 8,17
